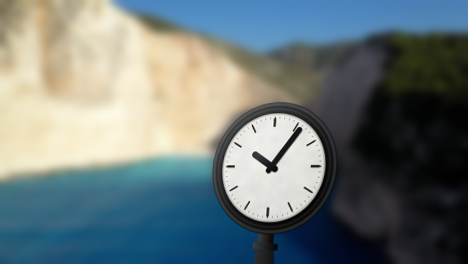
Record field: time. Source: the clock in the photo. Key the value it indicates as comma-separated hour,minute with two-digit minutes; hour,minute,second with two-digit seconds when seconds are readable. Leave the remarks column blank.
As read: 10,06
